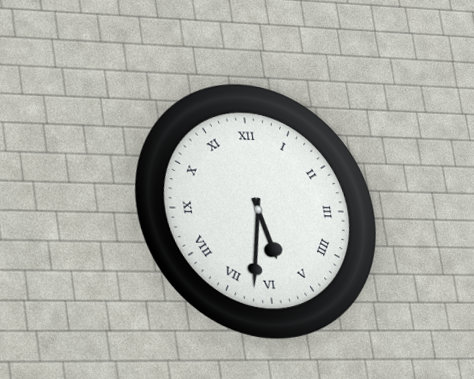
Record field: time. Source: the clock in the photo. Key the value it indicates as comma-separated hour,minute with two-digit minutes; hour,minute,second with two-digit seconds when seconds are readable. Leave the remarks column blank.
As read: 5,32
